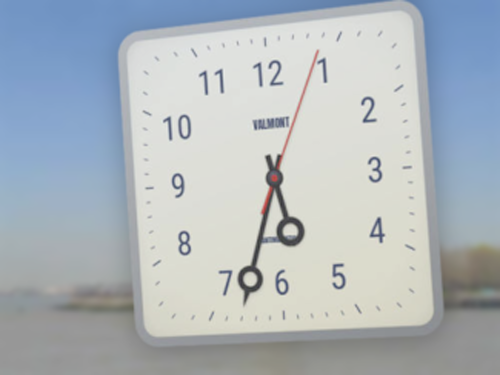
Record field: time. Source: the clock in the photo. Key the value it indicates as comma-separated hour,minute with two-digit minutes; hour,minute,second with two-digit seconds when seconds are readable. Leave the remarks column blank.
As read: 5,33,04
